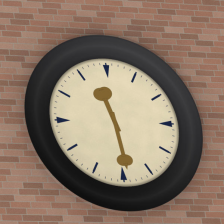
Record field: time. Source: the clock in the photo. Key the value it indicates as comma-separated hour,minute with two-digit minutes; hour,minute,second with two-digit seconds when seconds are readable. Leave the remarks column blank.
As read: 11,29
